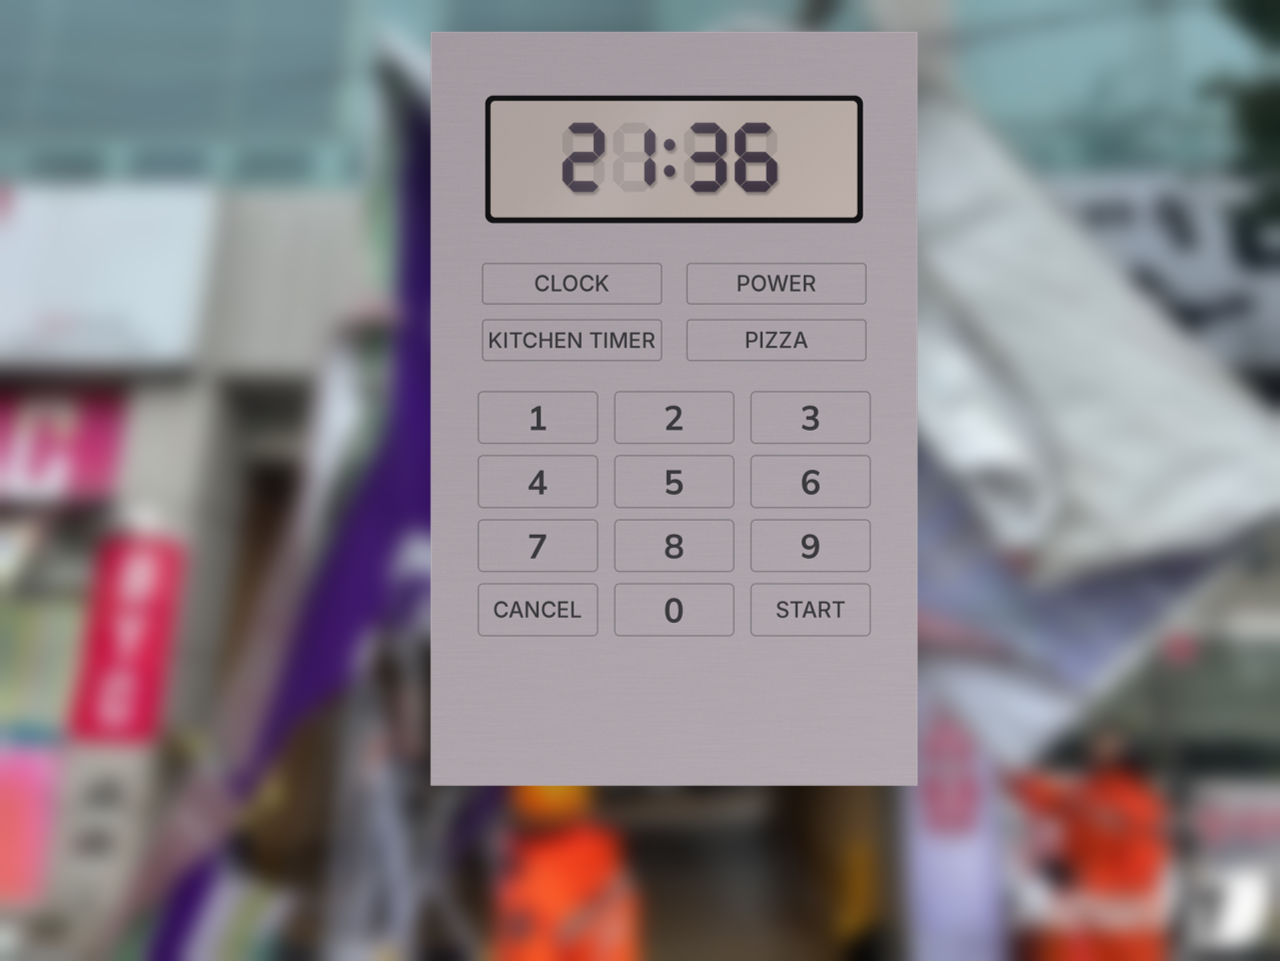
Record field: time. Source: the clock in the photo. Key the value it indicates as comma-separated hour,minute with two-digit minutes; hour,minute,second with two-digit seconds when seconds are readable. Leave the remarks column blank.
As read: 21,36
